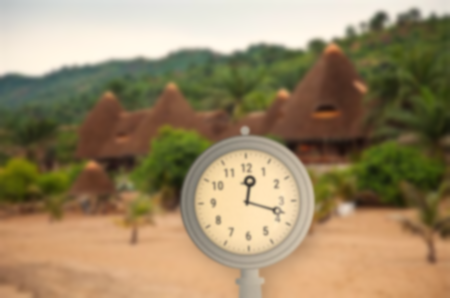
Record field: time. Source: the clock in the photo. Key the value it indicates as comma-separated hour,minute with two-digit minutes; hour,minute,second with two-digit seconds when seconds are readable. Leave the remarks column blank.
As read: 12,18
